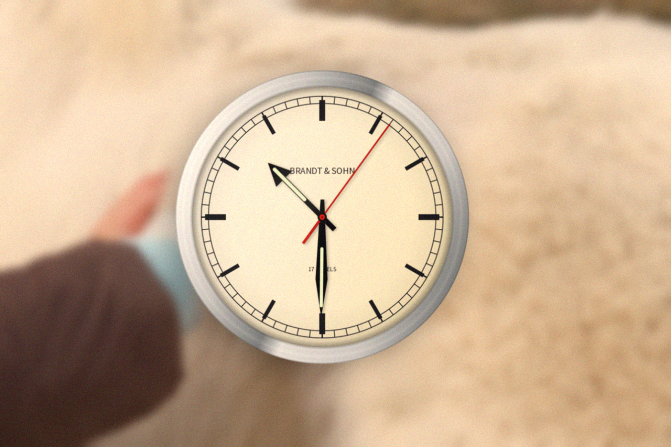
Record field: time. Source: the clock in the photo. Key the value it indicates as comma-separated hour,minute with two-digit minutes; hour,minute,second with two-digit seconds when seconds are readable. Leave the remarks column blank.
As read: 10,30,06
